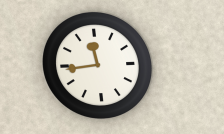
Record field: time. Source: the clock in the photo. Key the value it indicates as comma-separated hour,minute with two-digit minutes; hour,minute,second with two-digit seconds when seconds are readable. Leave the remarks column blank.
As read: 11,44
